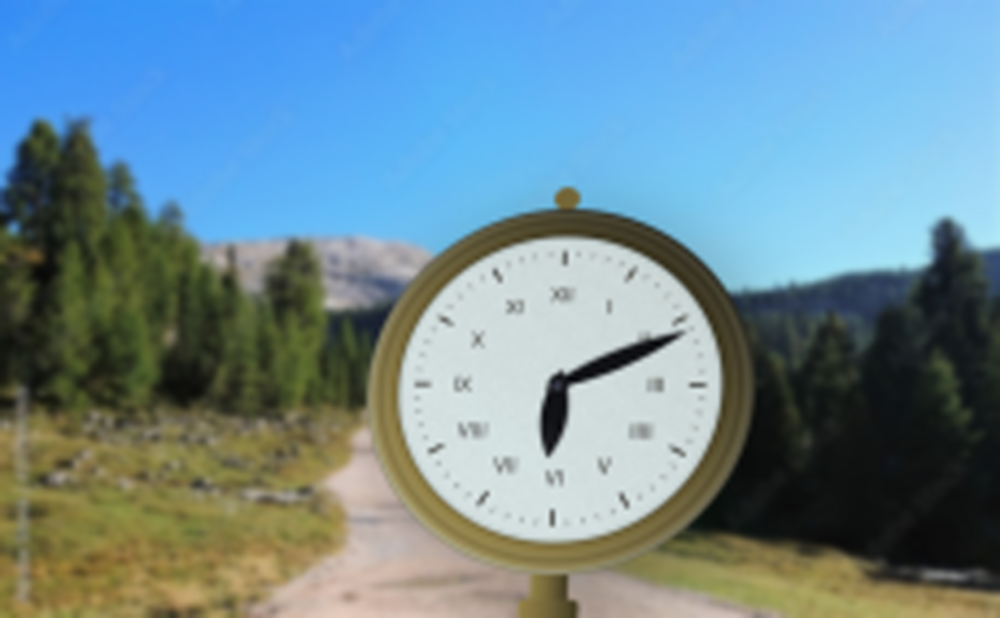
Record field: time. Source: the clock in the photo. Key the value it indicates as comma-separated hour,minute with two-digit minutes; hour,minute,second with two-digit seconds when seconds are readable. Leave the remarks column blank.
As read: 6,11
